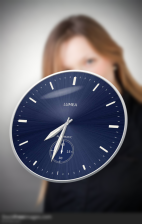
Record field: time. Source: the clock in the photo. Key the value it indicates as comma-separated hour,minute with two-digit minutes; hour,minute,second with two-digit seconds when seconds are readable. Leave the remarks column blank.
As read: 7,32
